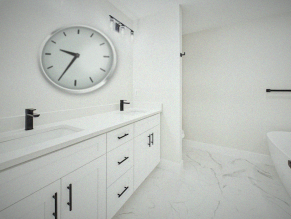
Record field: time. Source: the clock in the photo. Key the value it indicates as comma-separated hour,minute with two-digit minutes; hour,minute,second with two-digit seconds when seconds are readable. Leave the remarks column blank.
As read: 9,35
